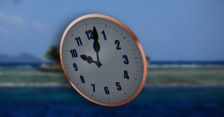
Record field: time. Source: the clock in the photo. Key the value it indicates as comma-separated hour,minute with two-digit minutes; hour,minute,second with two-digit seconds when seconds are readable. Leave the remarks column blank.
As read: 10,02
